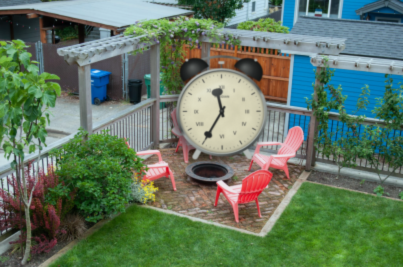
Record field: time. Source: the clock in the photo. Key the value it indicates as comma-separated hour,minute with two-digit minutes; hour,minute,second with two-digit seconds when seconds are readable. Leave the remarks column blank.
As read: 11,35
